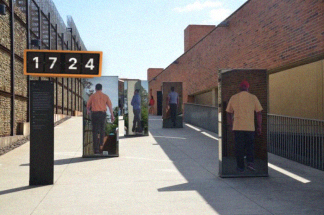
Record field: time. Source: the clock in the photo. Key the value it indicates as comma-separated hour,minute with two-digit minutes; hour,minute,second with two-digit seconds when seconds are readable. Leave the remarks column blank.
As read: 17,24
